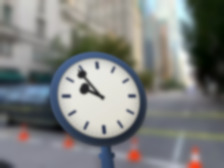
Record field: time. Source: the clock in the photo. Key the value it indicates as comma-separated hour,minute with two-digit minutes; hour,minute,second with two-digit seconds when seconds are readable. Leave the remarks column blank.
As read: 9,54
